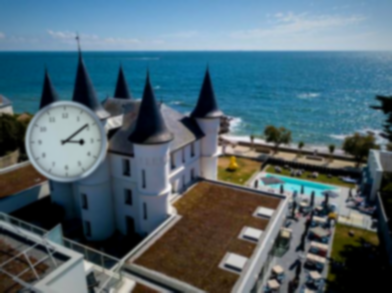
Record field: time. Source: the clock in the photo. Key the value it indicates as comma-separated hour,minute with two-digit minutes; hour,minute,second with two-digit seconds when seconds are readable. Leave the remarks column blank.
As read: 3,09
